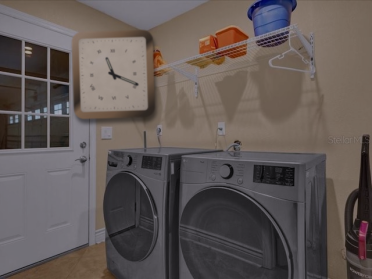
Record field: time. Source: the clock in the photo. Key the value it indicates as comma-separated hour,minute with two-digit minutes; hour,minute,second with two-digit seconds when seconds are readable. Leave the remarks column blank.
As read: 11,19
